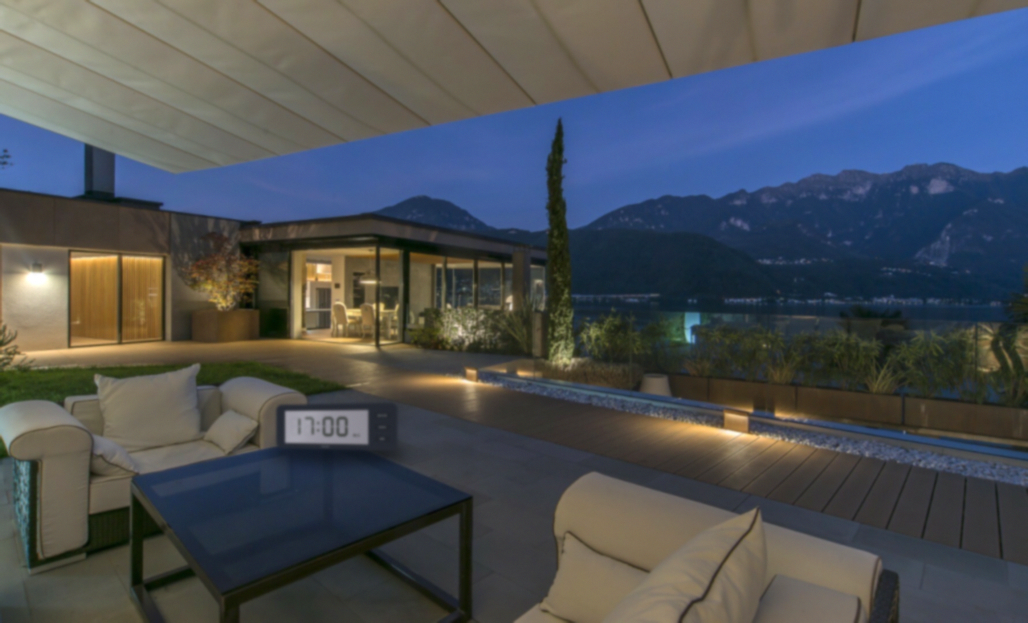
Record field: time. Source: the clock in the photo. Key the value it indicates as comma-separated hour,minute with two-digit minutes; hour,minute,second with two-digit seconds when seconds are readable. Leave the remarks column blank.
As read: 17,00
